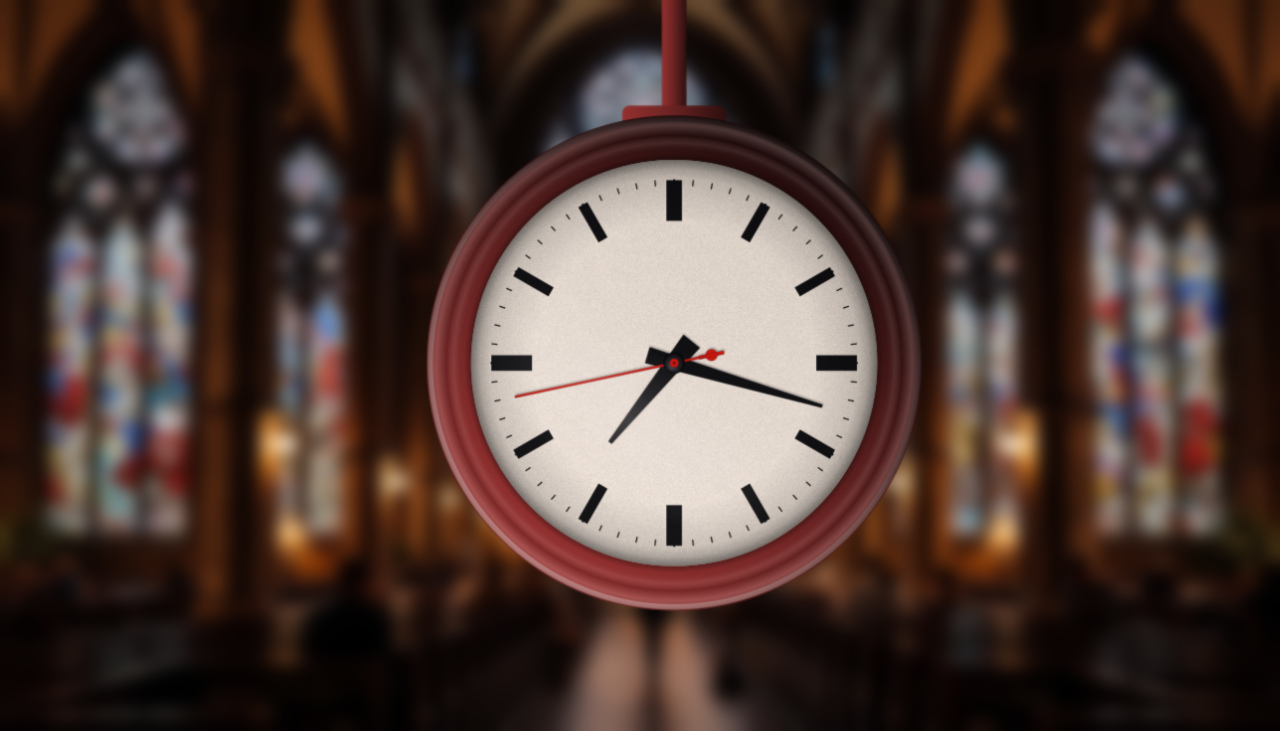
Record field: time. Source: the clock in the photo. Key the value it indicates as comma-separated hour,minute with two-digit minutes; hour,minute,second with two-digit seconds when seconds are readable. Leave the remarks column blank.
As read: 7,17,43
